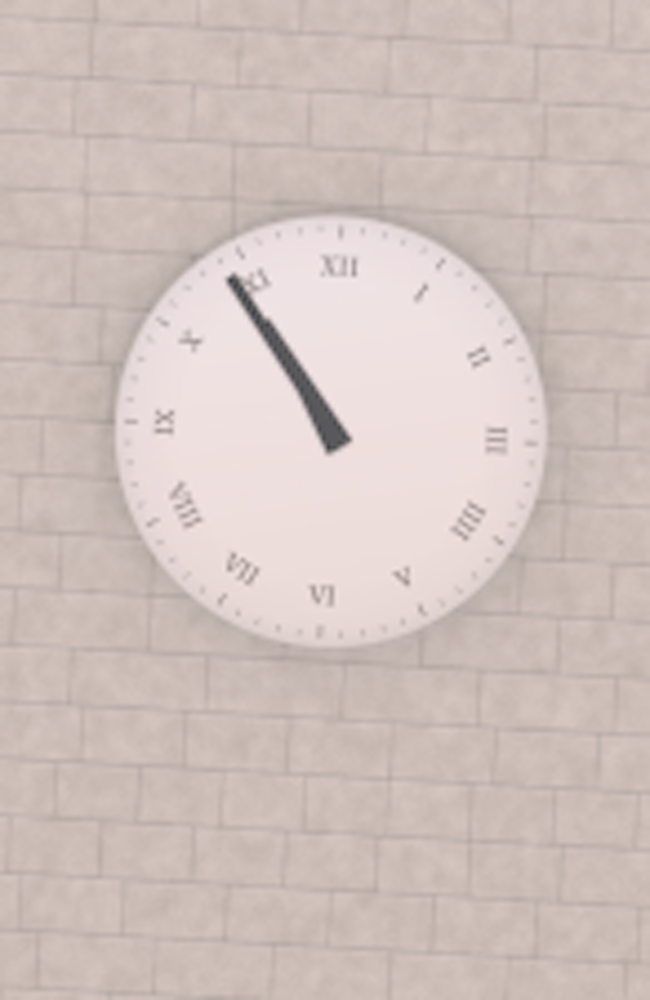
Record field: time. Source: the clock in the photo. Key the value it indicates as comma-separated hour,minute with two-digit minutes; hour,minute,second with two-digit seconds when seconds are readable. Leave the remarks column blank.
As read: 10,54
